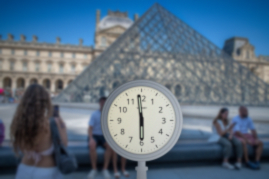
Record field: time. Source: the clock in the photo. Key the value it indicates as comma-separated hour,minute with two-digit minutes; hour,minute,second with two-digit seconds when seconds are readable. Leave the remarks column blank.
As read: 5,59
